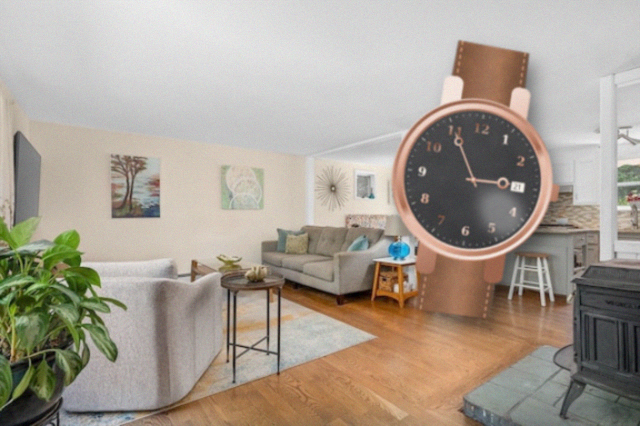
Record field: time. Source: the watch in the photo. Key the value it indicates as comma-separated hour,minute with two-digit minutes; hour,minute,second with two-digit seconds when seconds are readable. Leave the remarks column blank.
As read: 2,55
